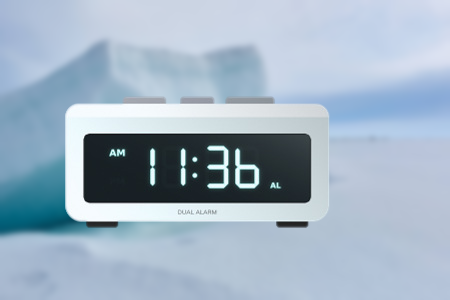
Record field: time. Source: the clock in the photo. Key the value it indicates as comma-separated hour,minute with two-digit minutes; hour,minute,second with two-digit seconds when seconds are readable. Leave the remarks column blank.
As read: 11,36
